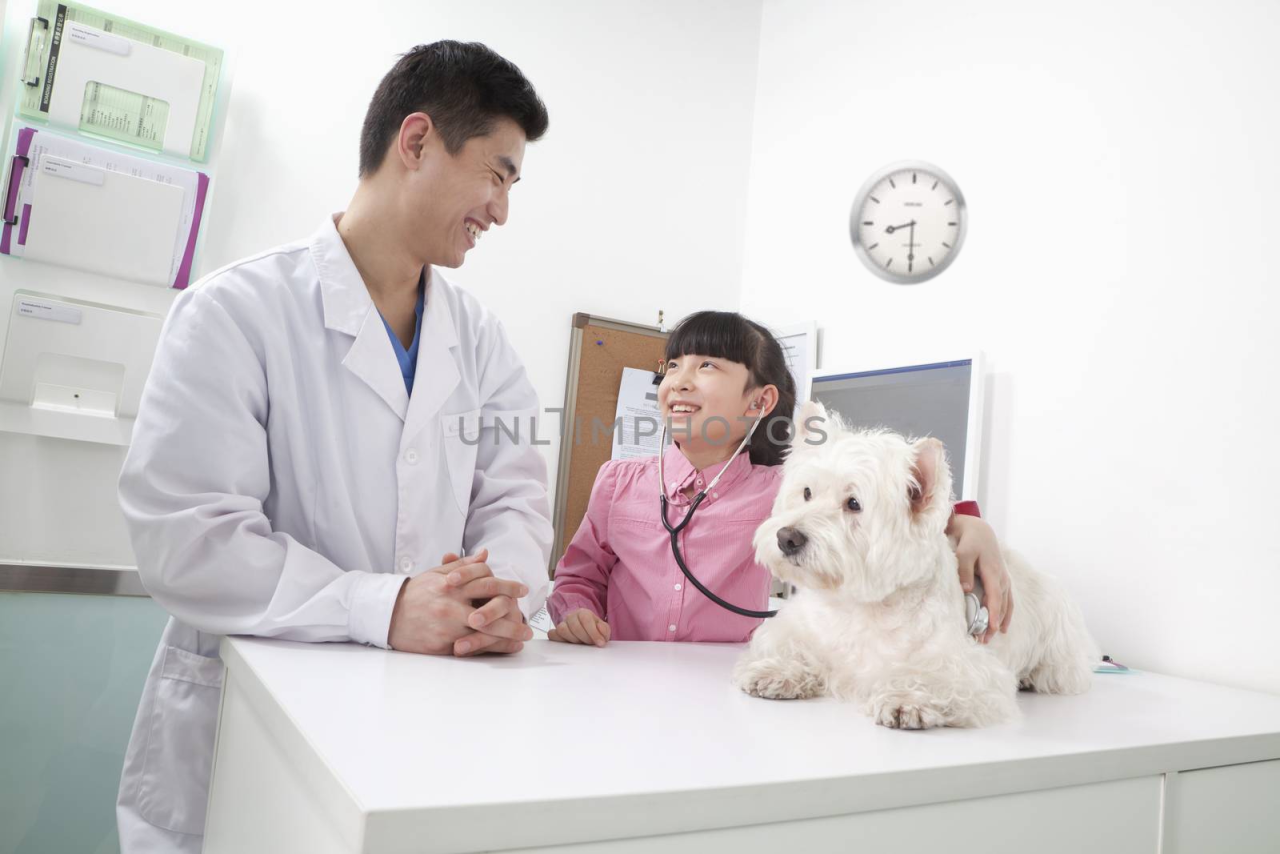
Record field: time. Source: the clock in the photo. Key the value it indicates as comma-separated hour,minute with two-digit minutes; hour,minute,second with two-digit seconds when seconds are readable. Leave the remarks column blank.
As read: 8,30
